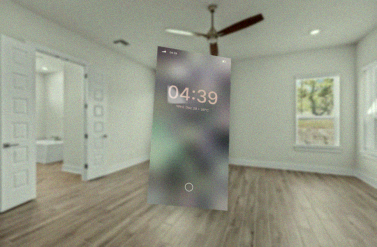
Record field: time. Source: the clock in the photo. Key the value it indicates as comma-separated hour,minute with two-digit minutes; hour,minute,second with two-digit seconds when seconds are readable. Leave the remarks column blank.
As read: 4,39
